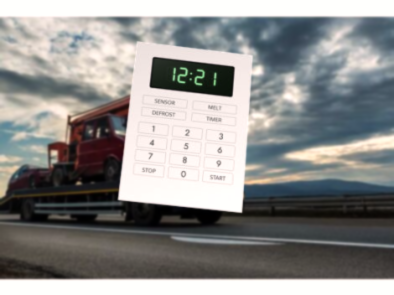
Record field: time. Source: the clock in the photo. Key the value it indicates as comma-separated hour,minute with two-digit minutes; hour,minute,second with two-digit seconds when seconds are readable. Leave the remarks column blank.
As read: 12,21
